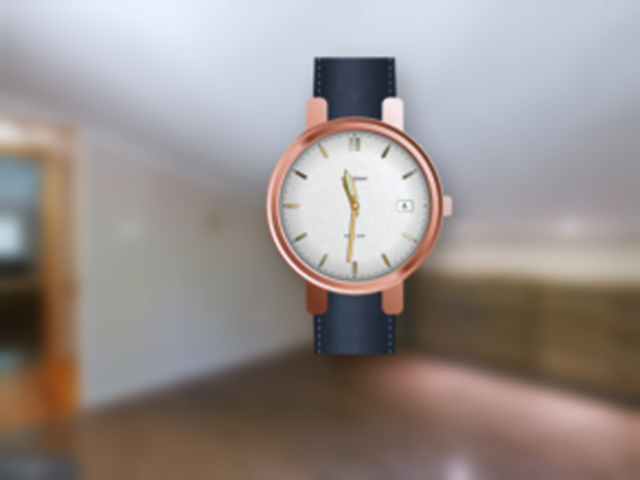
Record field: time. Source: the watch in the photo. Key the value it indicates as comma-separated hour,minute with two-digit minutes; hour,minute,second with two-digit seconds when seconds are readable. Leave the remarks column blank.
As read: 11,31
